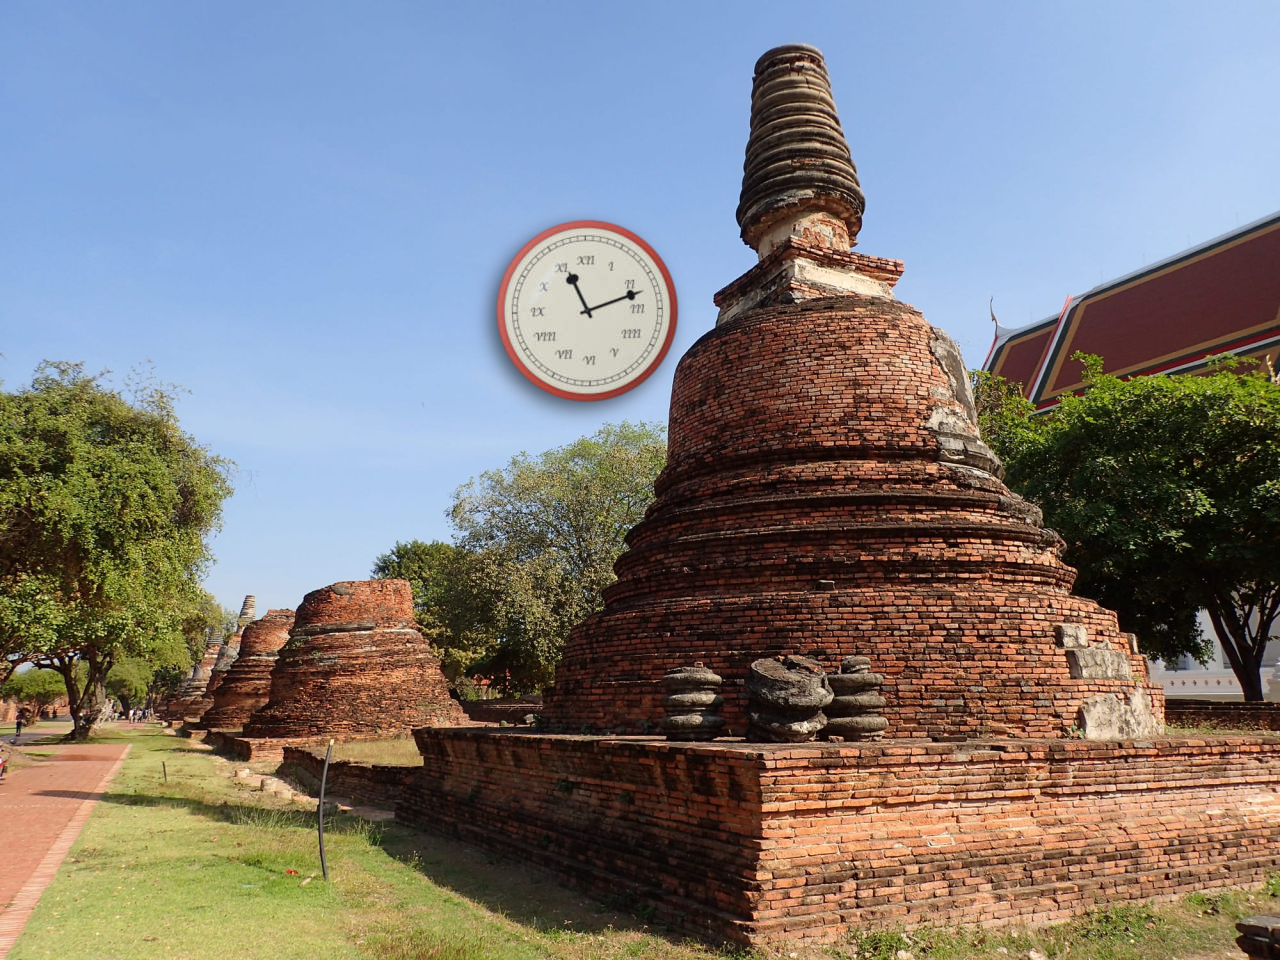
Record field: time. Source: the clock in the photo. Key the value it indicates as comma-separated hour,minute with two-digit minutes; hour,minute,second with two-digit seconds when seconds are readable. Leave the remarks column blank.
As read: 11,12
